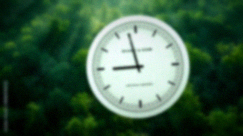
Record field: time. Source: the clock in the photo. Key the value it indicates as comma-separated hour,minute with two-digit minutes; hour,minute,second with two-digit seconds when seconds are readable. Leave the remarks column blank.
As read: 8,58
